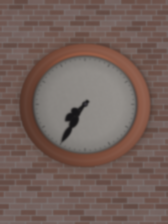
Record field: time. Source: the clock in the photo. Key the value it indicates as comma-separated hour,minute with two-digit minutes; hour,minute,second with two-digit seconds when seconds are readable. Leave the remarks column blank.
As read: 7,35
